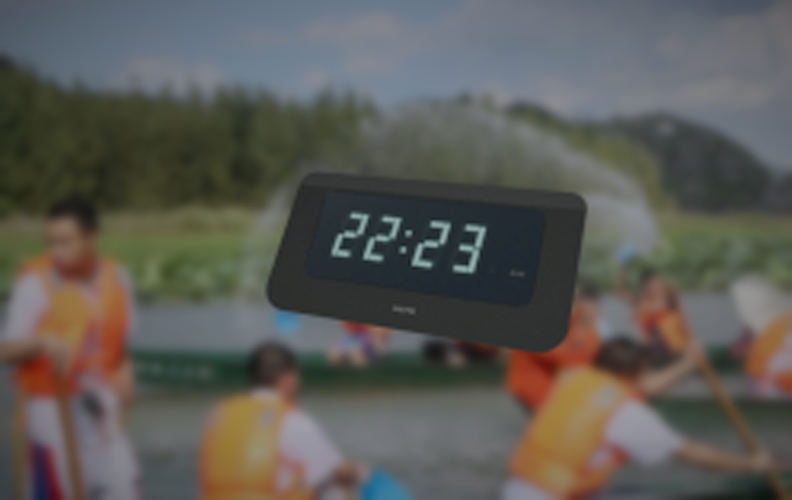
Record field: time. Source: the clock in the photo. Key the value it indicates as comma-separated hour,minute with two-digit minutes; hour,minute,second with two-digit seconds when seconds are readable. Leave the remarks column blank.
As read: 22,23
